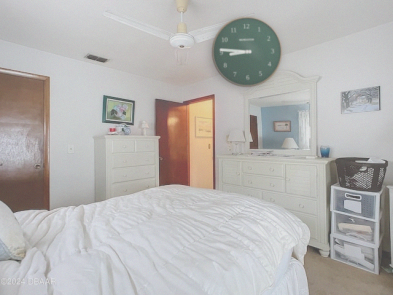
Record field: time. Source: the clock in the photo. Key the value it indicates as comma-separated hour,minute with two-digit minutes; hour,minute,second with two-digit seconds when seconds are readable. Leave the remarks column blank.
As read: 8,46
